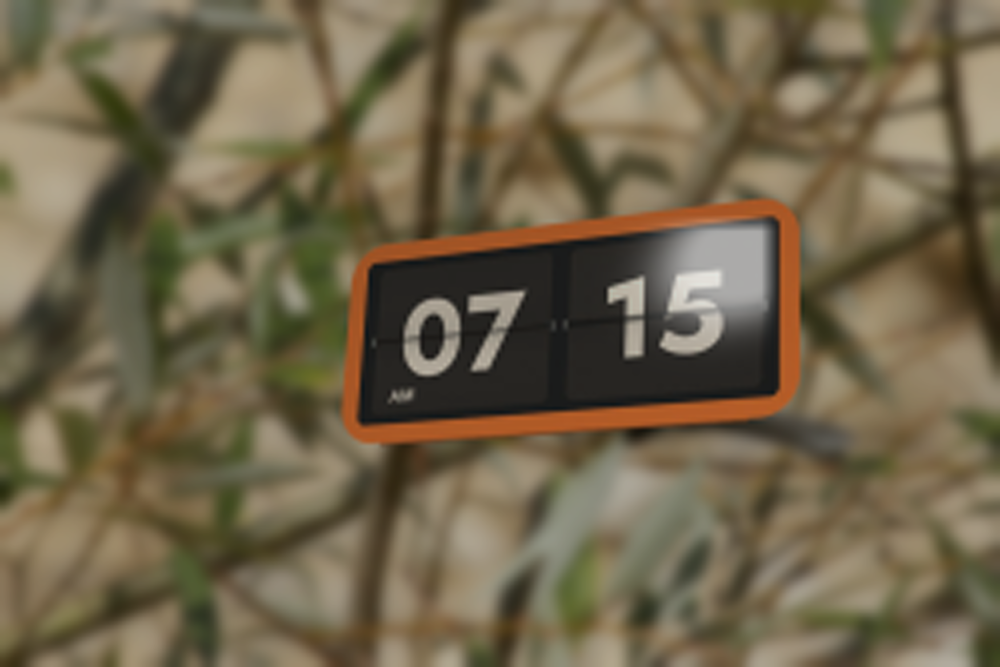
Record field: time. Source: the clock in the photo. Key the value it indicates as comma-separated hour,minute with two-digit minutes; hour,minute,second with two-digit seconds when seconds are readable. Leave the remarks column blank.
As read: 7,15
